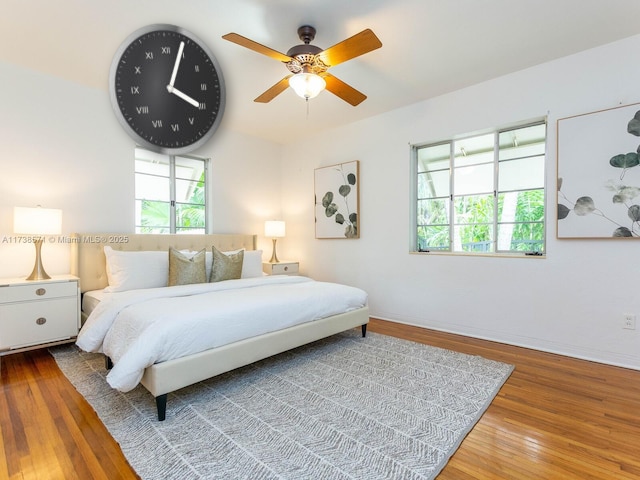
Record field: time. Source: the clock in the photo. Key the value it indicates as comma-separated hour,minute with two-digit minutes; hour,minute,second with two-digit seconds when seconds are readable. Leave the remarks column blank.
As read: 4,04
